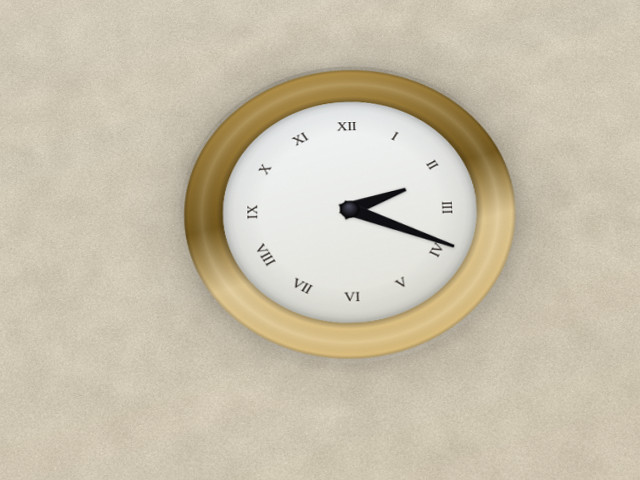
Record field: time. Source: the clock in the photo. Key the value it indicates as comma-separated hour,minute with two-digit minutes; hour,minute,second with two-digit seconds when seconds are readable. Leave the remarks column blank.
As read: 2,19
